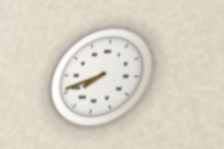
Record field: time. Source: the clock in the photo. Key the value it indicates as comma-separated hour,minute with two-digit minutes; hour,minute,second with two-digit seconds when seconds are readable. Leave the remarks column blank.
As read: 7,41
